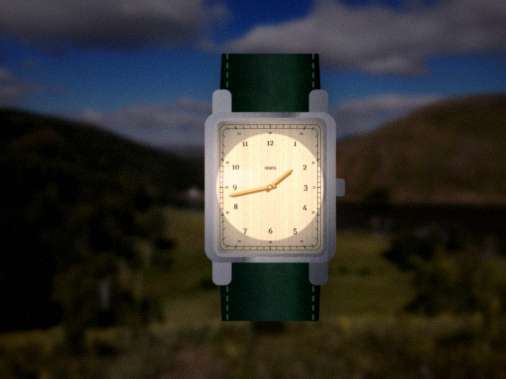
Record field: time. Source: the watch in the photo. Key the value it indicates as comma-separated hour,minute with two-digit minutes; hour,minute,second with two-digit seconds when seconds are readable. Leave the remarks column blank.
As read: 1,43
